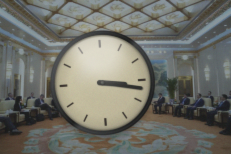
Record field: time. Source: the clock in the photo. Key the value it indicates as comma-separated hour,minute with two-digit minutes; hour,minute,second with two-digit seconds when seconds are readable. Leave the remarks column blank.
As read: 3,17
